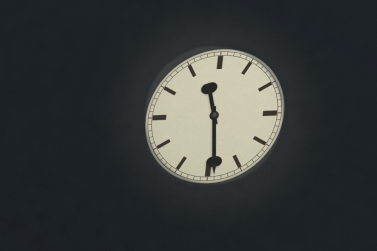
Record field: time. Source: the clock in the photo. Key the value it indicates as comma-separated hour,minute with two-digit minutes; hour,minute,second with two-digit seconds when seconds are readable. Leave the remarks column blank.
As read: 11,29
